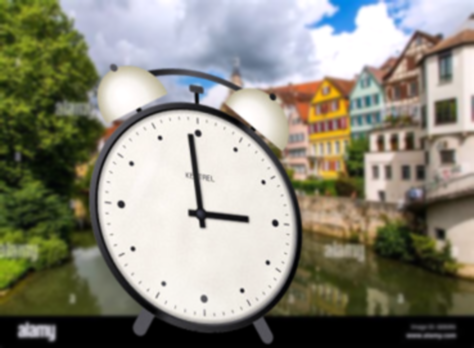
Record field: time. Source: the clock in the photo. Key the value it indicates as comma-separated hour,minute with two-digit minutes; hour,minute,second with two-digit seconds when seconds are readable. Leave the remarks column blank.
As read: 2,59
